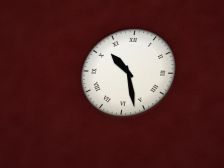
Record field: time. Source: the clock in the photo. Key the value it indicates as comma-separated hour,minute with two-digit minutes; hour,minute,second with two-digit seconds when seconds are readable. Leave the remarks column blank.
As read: 10,27
